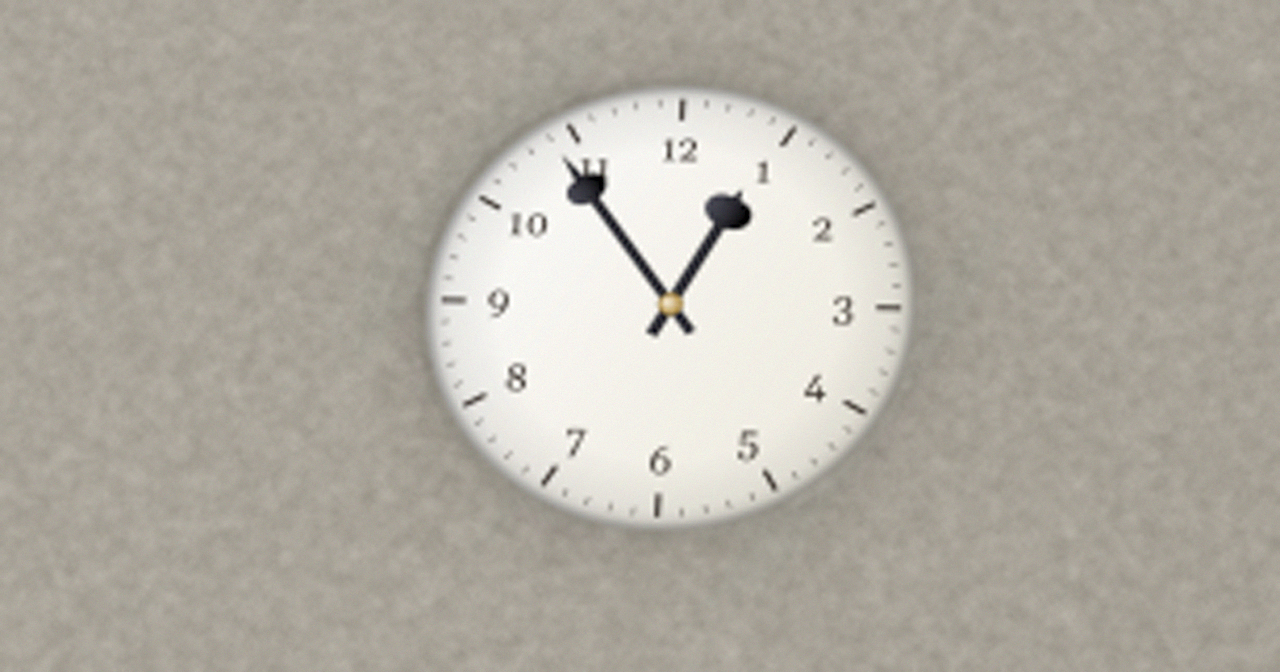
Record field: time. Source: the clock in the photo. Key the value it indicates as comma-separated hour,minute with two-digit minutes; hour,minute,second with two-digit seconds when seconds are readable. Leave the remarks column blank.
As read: 12,54
